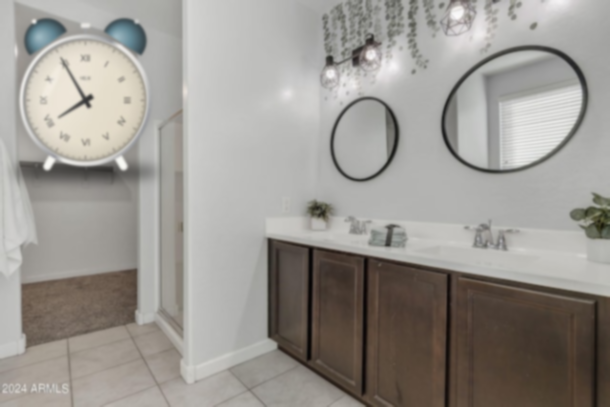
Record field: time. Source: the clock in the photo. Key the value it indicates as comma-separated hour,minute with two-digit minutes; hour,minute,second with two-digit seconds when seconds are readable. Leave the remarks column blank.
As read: 7,55
